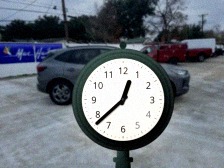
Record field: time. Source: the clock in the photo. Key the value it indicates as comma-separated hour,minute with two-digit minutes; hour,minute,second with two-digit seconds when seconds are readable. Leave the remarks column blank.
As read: 12,38
